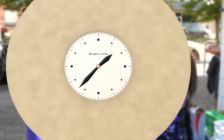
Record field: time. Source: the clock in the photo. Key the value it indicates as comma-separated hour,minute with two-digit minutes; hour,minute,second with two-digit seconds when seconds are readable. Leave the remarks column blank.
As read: 1,37
